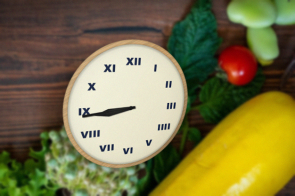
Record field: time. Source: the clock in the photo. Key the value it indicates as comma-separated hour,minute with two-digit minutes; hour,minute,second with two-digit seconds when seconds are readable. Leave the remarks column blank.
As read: 8,44
